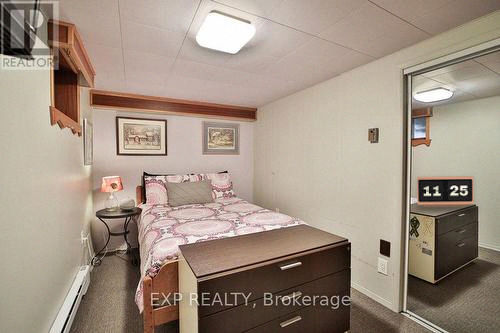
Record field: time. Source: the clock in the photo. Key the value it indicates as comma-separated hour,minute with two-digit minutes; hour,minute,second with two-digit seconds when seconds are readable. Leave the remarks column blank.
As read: 11,25
